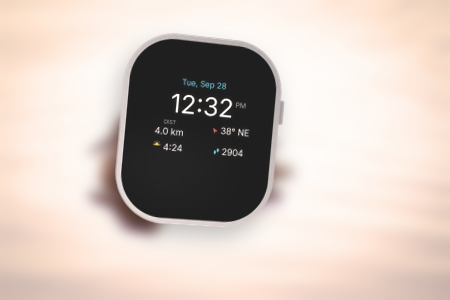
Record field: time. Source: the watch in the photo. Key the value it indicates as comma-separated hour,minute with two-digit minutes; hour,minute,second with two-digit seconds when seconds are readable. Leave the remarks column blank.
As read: 12,32
